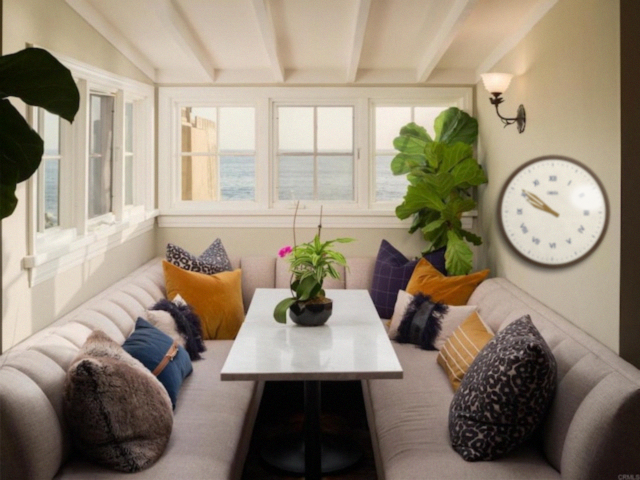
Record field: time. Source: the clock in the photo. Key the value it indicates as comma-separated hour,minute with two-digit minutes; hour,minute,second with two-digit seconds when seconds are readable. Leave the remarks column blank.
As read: 9,51
